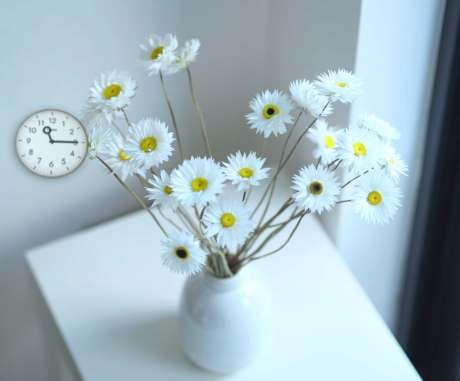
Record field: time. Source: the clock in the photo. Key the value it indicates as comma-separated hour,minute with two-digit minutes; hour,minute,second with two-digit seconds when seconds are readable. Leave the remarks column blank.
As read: 11,15
